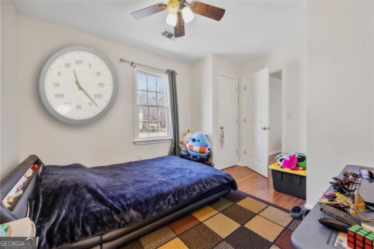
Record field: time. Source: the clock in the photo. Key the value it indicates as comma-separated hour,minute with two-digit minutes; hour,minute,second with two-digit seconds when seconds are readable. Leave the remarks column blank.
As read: 11,23
